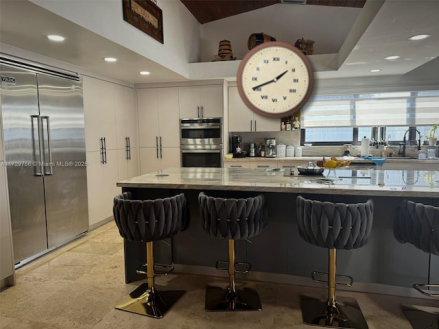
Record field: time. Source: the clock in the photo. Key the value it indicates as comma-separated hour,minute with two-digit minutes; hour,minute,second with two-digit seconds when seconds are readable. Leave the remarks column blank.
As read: 1,41
